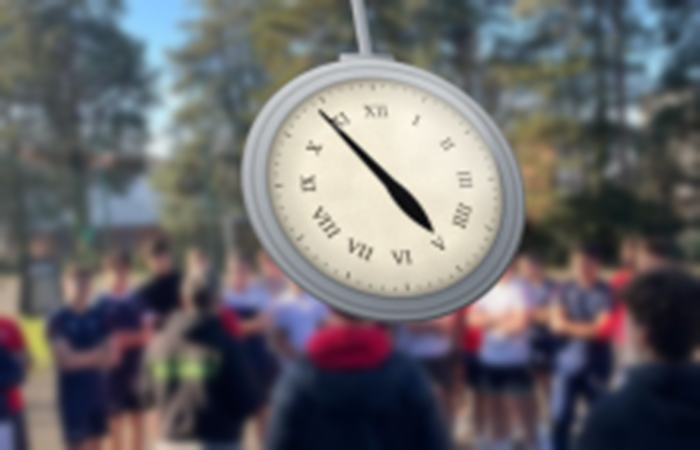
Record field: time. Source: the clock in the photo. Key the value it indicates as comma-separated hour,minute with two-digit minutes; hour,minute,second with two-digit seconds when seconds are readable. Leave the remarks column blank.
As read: 4,54
